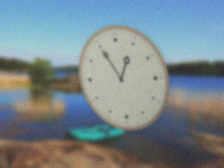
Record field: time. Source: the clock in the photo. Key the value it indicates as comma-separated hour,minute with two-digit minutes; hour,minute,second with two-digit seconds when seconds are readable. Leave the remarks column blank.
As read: 12,55
